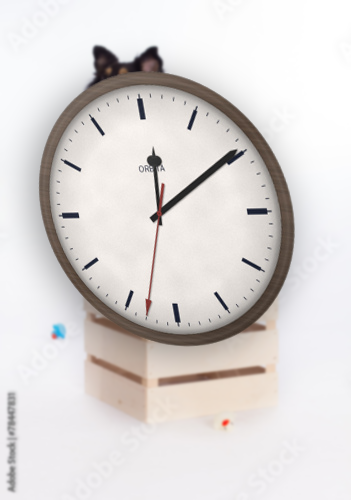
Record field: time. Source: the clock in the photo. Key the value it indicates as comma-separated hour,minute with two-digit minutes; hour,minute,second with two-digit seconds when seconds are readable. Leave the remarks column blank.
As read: 12,09,33
